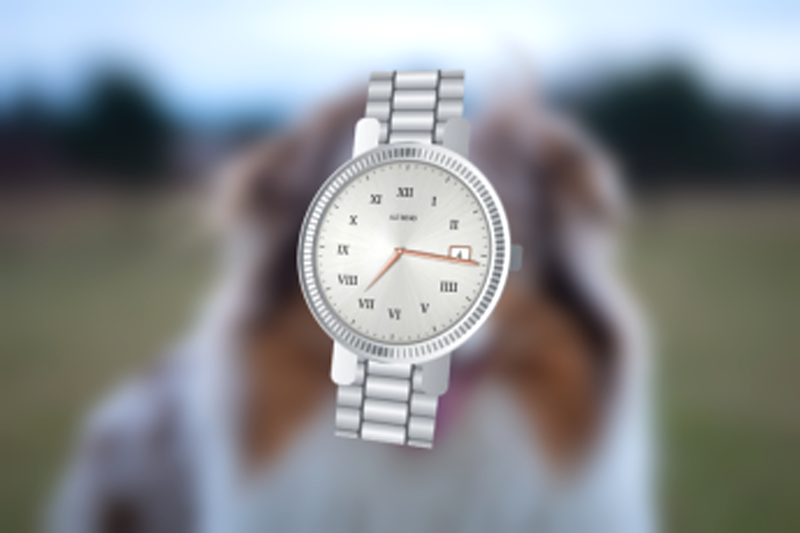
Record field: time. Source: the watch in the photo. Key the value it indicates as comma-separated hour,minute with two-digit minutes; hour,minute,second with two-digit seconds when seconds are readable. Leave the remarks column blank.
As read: 7,16
